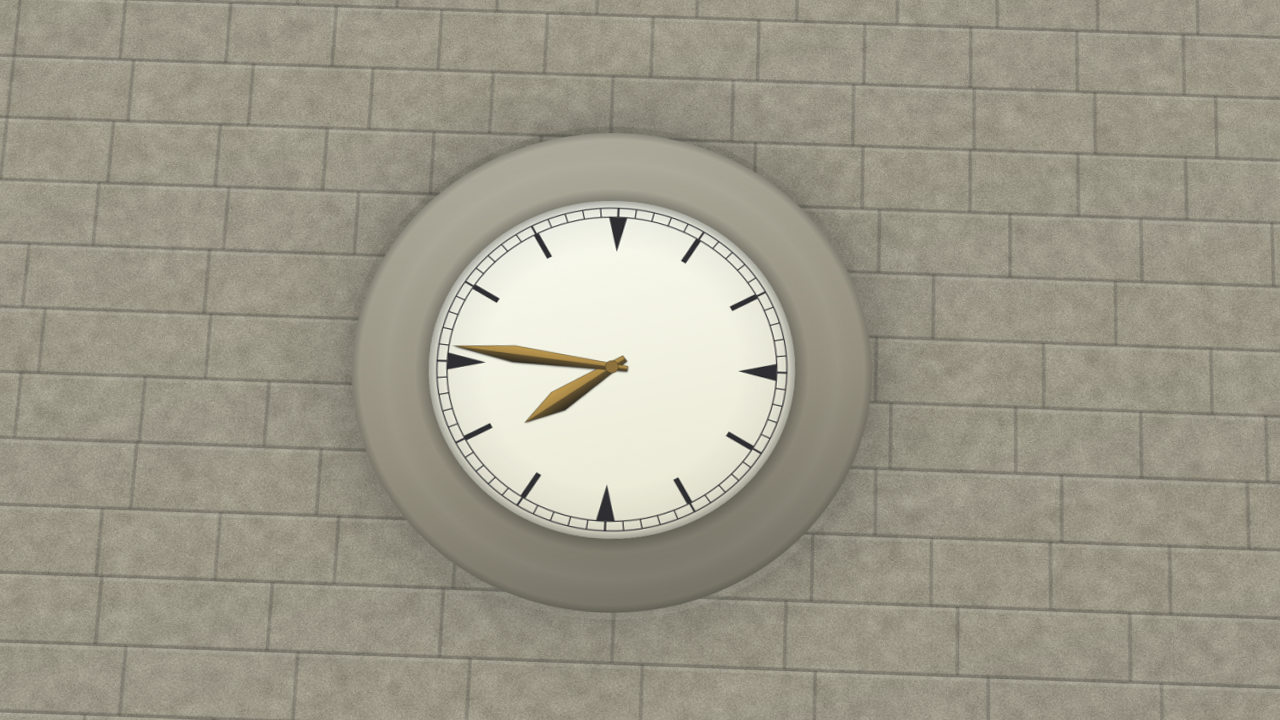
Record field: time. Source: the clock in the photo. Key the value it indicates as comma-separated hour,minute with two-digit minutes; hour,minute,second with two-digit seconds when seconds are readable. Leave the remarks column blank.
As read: 7,46
